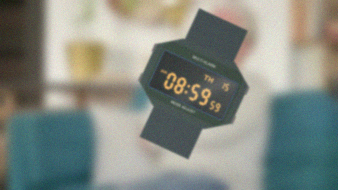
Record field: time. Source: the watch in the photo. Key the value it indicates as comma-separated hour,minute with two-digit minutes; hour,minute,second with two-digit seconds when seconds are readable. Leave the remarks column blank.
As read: 8,59
